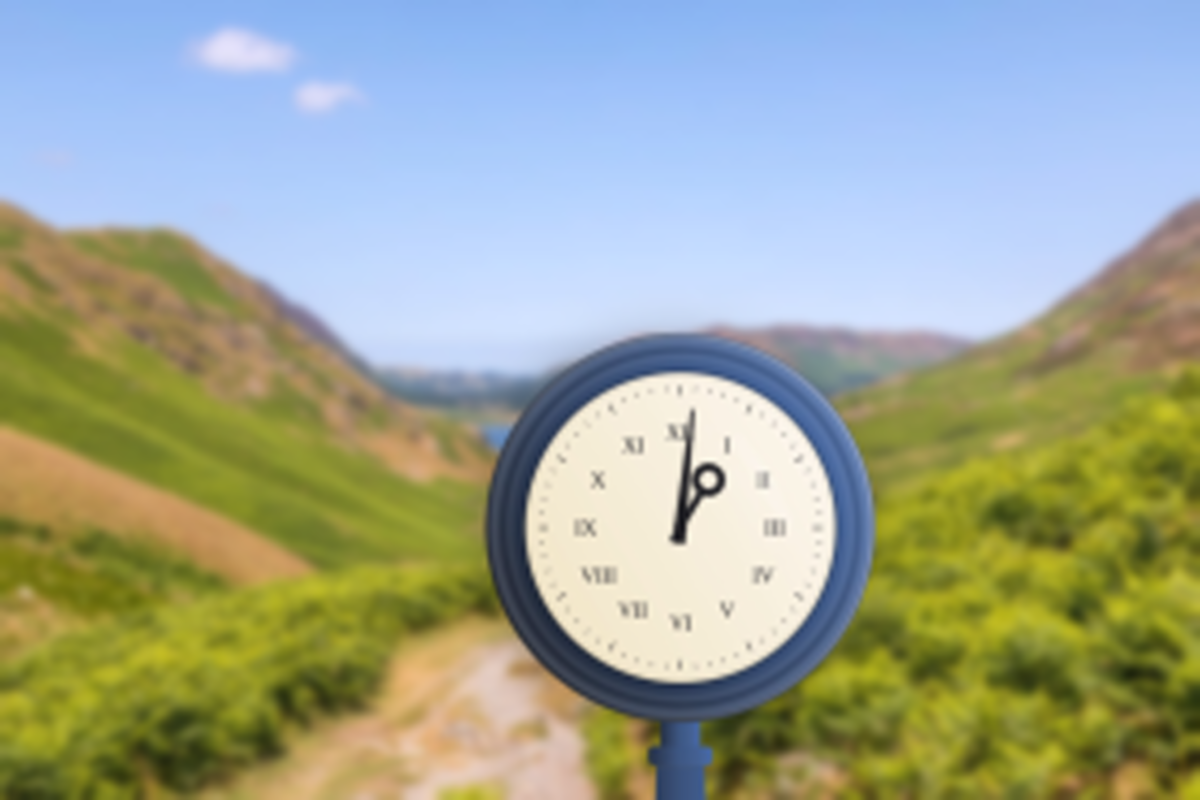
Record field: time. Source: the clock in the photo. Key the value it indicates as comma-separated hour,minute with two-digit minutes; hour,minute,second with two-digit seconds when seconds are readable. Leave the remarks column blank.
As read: 1,01
